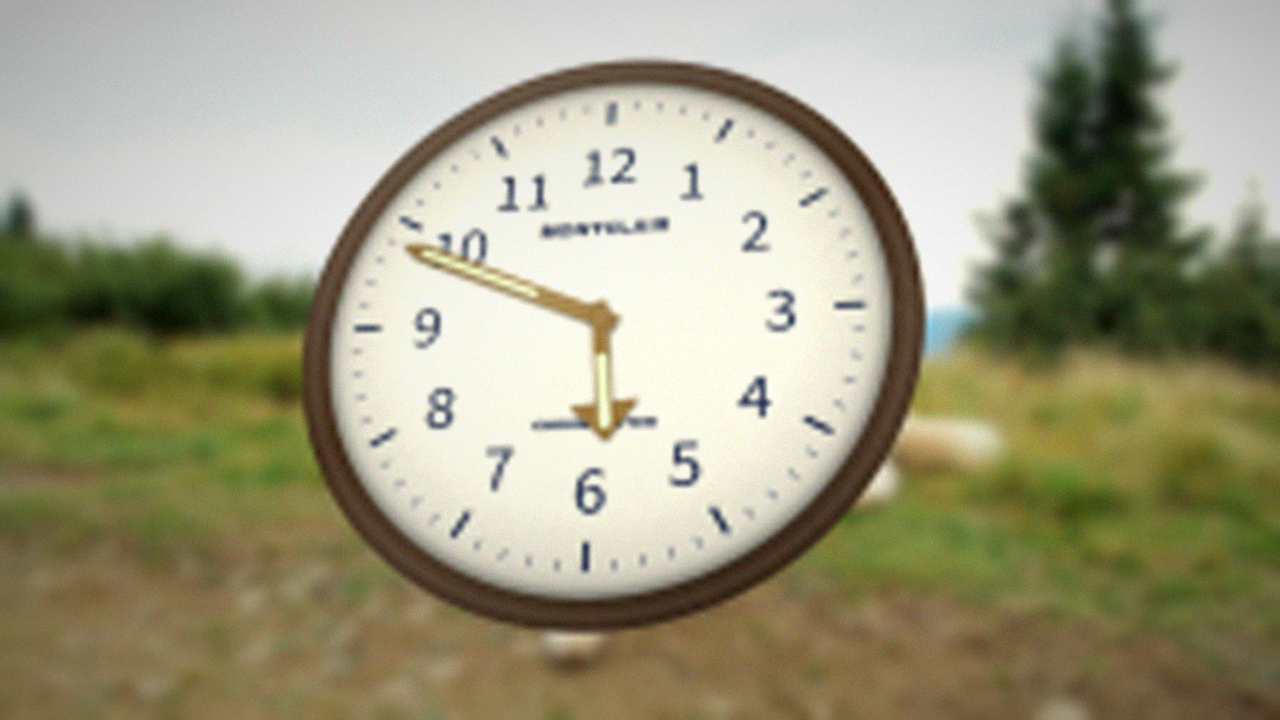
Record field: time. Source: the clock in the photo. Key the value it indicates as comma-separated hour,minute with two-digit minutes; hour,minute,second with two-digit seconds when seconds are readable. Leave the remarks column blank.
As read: 5,49
